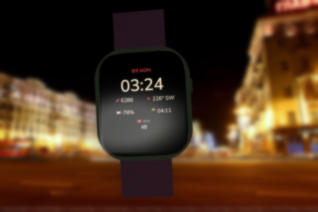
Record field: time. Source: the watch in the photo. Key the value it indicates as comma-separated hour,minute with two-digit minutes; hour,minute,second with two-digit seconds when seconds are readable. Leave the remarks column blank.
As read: 3,24
